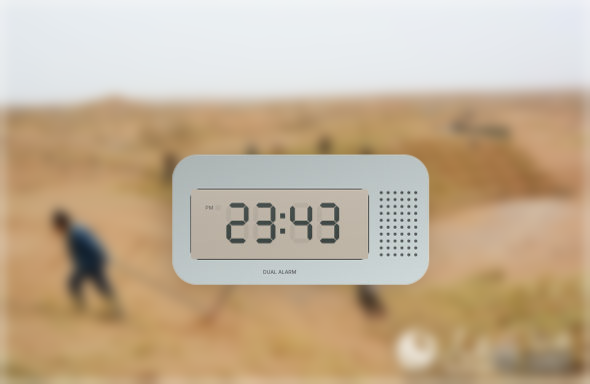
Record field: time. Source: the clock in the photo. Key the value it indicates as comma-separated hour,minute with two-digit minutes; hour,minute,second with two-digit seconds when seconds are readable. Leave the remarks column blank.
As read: 23,43
